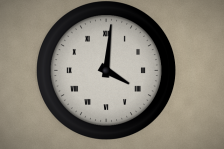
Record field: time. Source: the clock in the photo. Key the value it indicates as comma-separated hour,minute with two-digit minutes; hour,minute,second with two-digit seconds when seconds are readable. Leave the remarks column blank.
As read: 4,01
